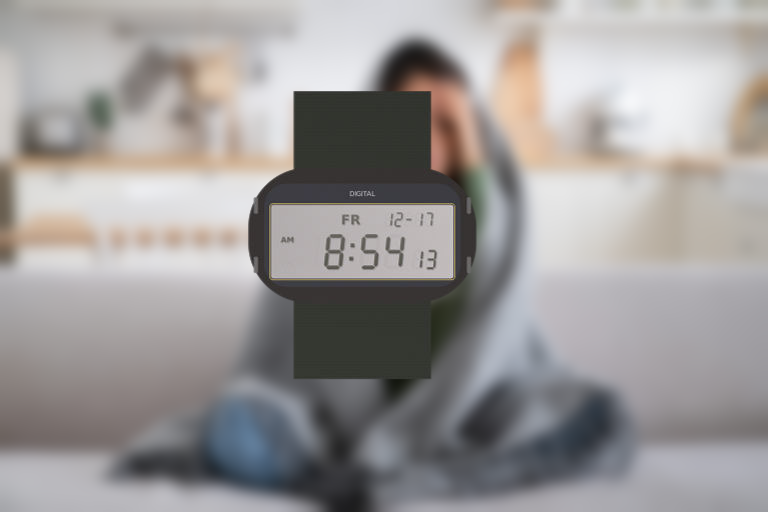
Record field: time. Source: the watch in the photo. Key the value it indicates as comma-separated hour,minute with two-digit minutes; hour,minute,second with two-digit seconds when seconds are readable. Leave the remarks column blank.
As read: 8,54,13
